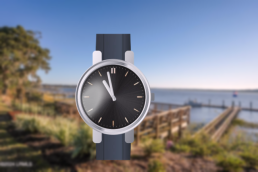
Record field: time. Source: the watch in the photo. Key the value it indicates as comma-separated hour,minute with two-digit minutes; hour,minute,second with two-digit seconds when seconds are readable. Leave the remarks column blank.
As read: 10,58
